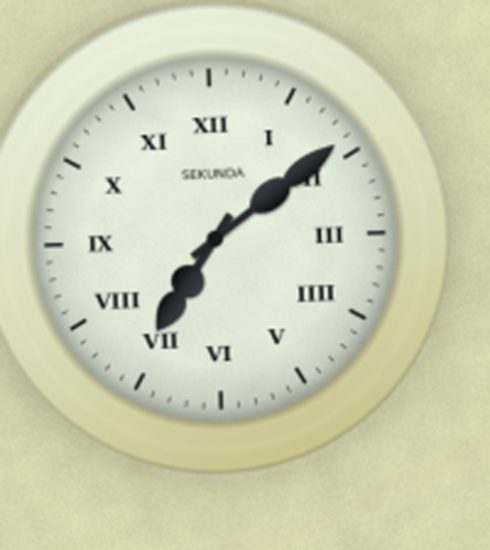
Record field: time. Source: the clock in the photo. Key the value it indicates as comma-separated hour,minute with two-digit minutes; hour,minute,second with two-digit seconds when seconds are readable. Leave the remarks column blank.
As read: 7,09
